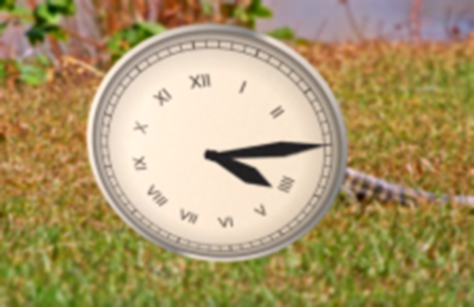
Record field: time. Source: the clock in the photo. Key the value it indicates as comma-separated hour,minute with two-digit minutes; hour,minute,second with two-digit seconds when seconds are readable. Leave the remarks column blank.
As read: 4,15
